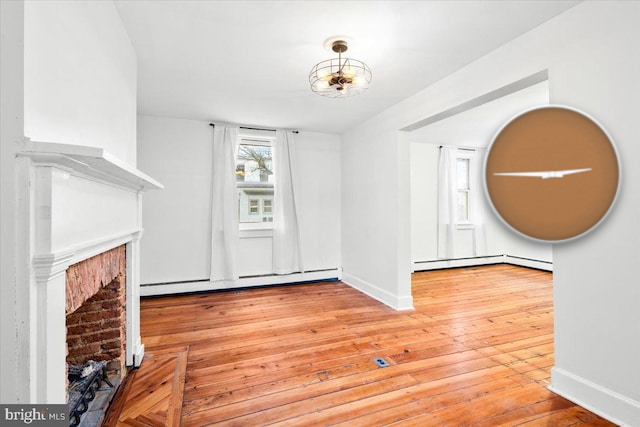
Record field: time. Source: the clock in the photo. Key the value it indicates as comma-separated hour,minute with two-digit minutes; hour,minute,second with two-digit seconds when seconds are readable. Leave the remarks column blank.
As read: 2,45
